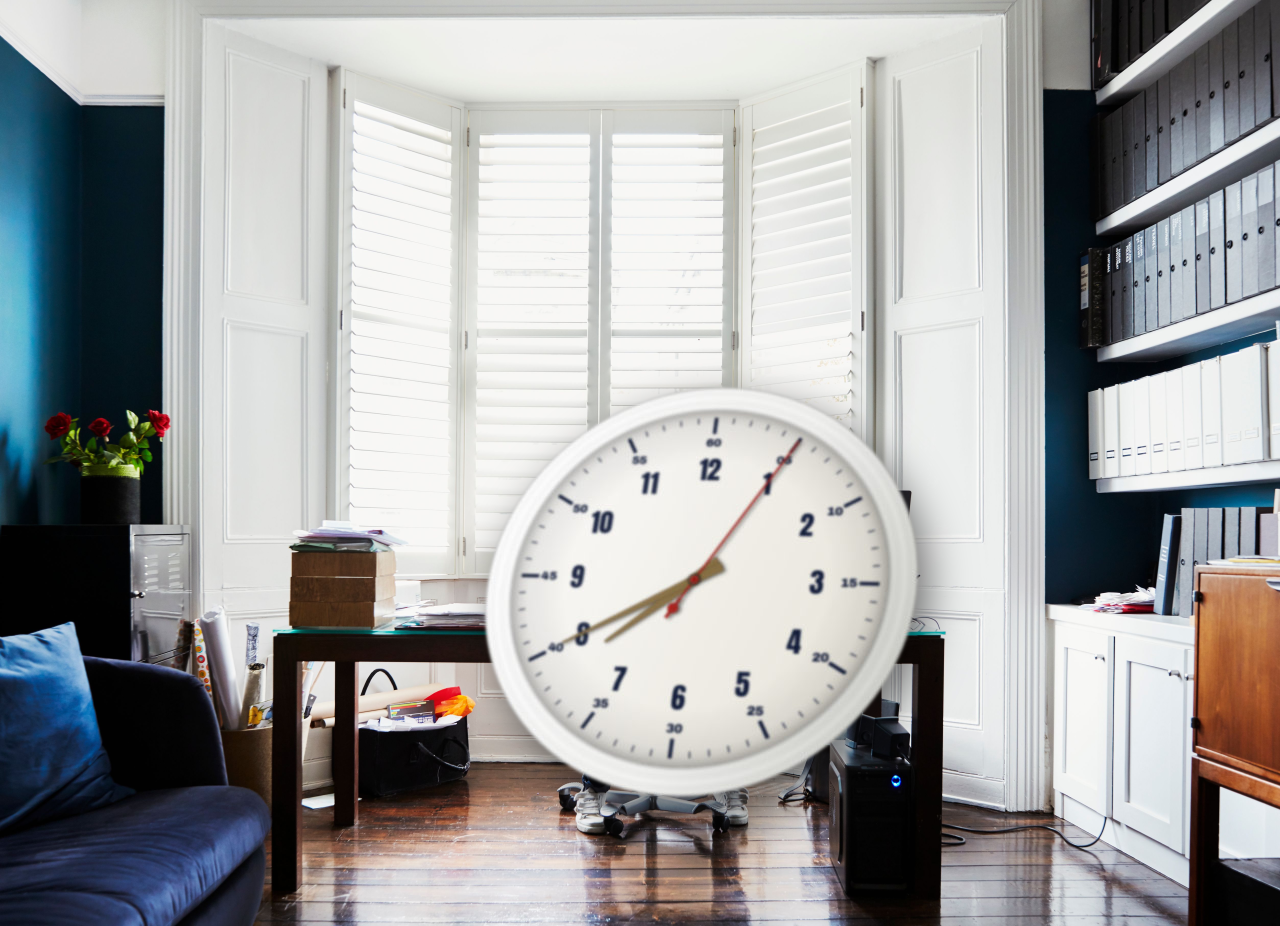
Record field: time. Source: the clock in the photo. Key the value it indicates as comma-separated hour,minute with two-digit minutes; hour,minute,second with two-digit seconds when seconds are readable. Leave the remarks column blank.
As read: 7,40,05
